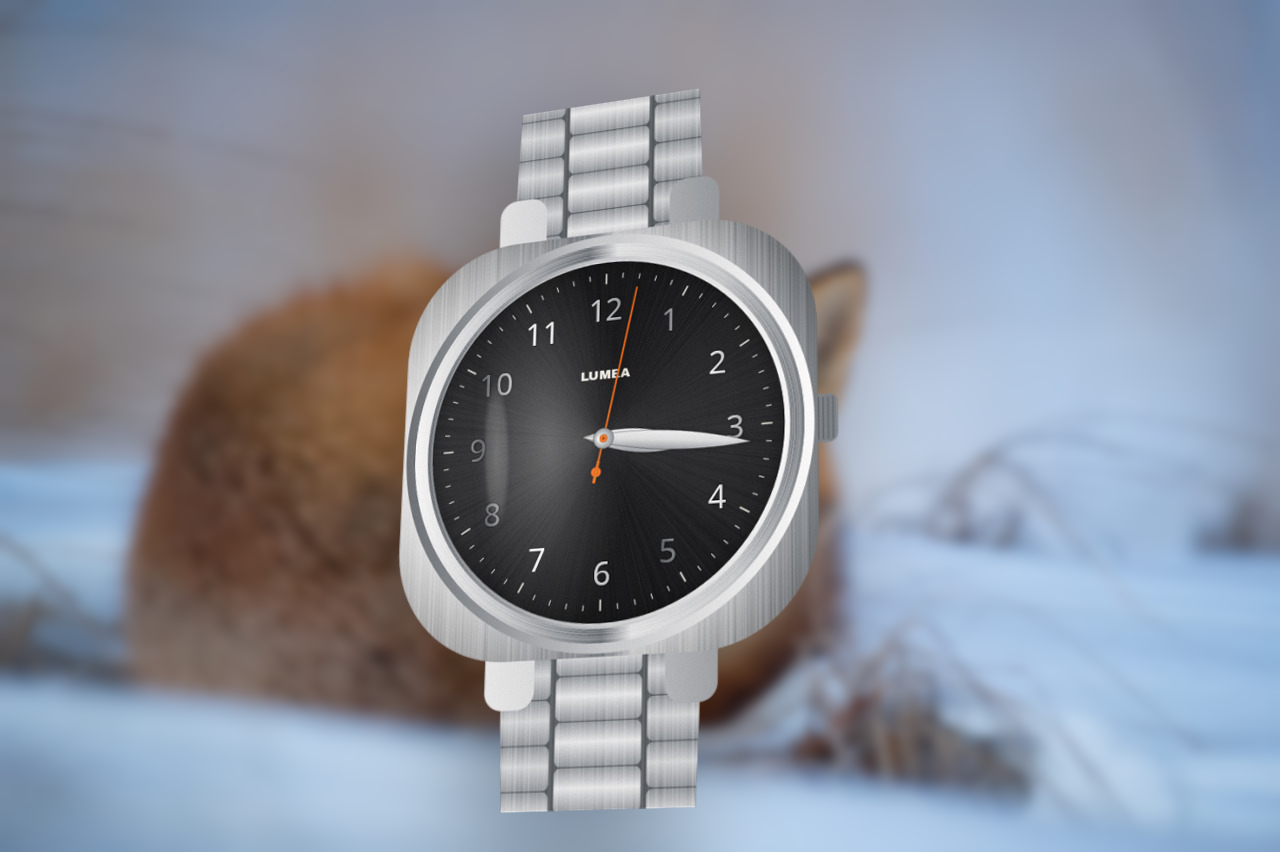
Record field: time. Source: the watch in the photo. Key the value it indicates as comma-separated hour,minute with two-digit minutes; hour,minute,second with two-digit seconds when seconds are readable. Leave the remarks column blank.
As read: 3,16,02
